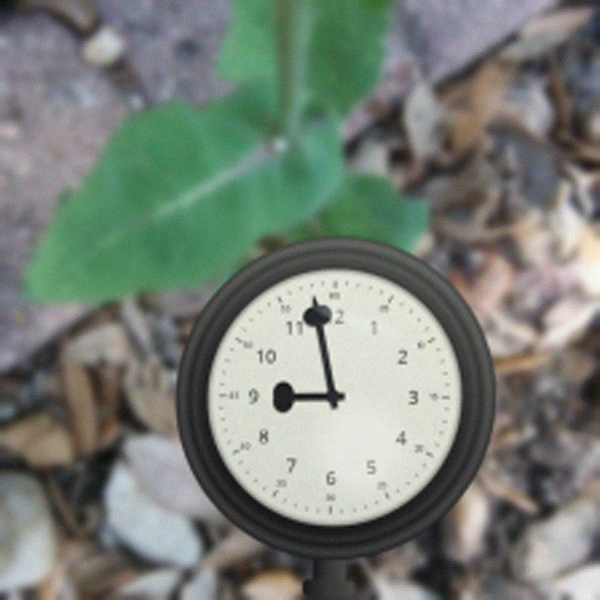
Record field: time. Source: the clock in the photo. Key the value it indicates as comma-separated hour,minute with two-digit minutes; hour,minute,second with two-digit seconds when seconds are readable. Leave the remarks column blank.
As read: 8,58
